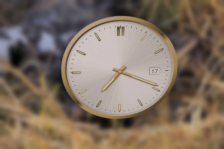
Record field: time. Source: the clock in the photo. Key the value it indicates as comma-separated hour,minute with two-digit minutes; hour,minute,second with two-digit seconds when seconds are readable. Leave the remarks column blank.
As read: 7,19
